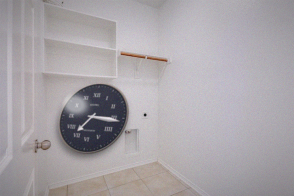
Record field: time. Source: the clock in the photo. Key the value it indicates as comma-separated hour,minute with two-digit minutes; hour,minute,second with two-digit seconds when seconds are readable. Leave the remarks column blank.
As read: 7,16
